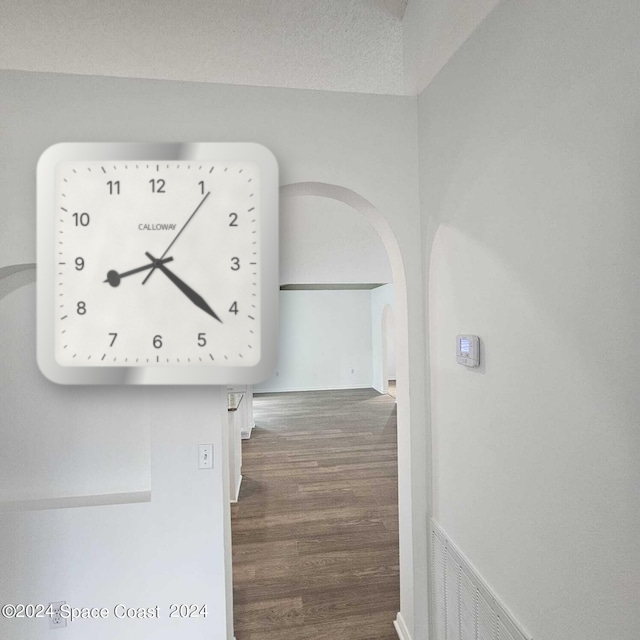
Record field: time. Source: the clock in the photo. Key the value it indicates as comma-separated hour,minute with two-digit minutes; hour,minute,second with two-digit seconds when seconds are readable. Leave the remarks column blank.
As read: 8,22,06
